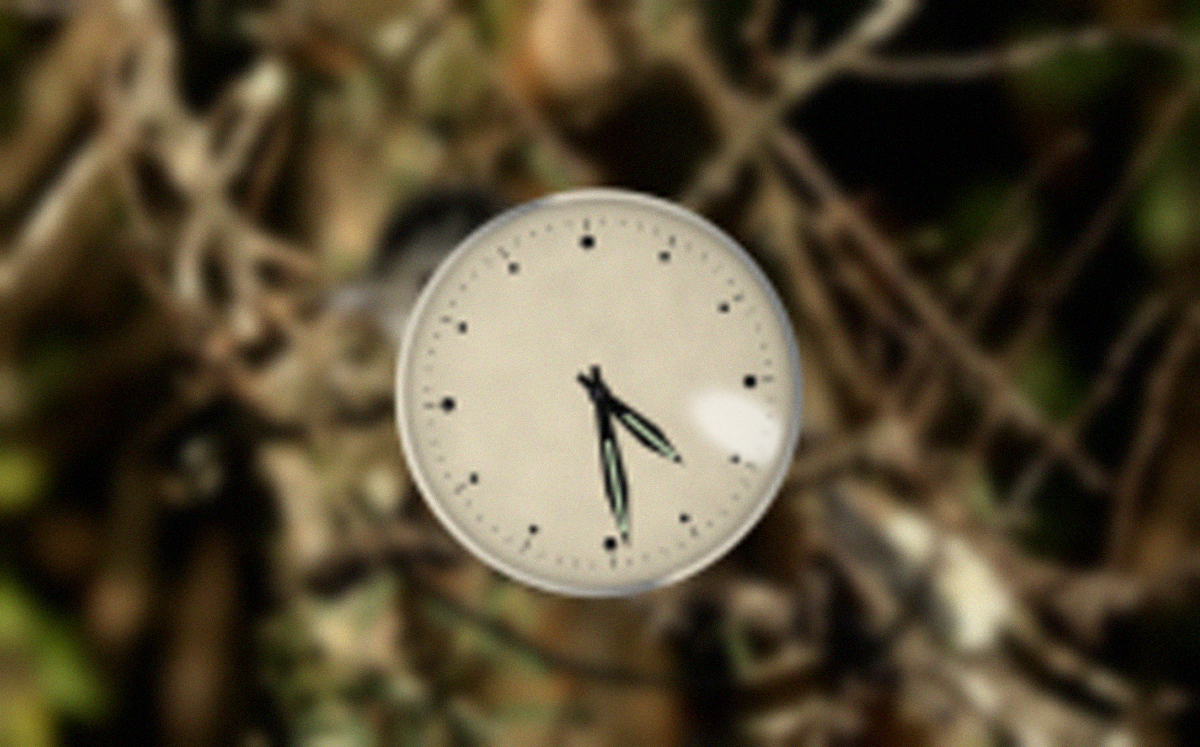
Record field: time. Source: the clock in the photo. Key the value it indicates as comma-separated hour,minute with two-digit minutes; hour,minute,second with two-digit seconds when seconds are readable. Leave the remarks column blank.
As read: 4,29
